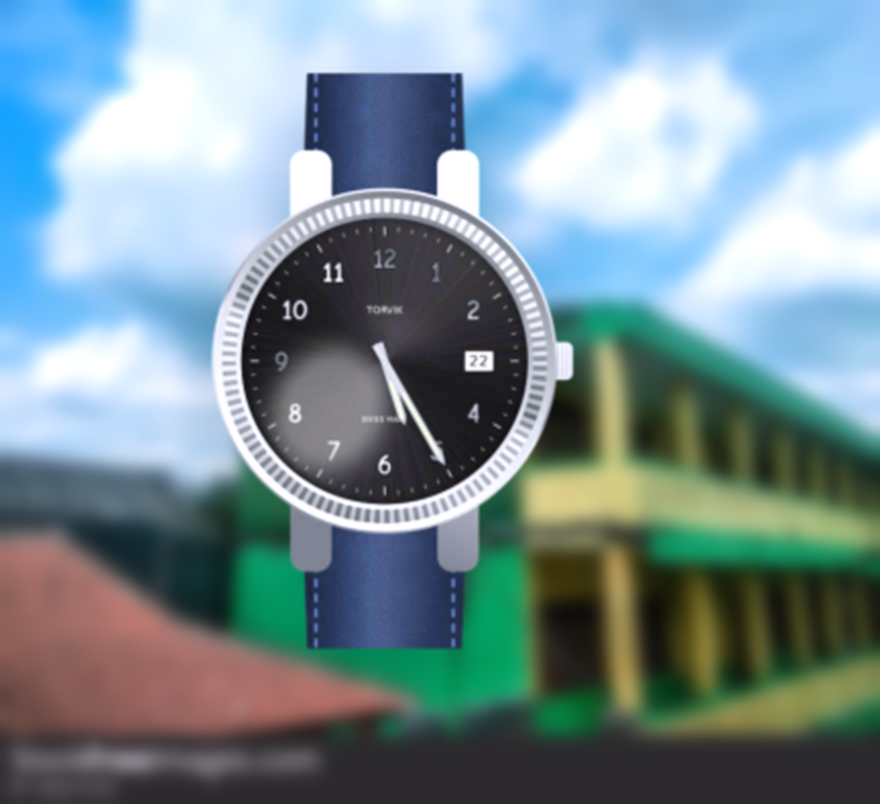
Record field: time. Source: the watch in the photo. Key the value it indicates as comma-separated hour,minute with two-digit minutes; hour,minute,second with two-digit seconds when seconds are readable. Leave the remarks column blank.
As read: 5,25
